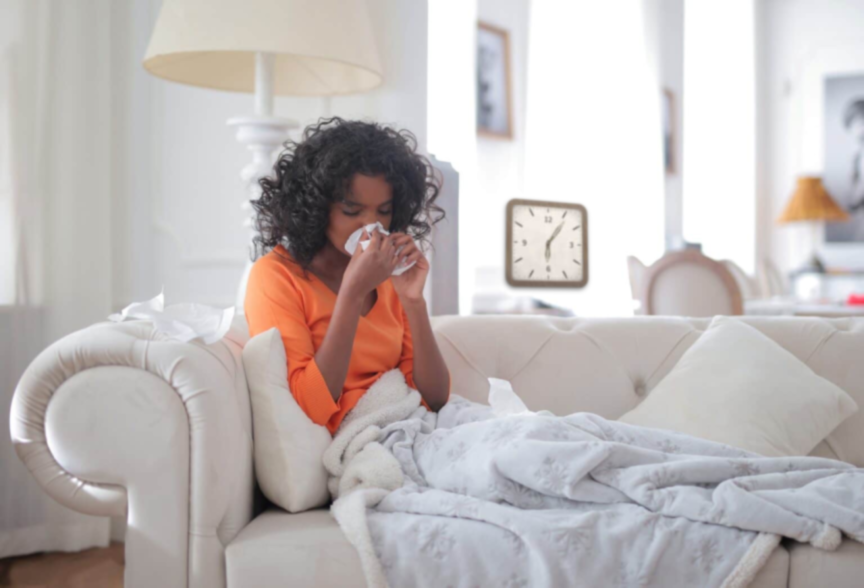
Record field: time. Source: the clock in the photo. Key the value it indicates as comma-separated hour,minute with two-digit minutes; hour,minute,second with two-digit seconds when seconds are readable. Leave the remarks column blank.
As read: 6,06
